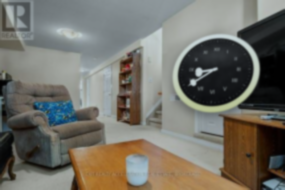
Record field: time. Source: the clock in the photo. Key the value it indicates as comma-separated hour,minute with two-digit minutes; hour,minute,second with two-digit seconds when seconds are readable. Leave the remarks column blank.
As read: 8,39
